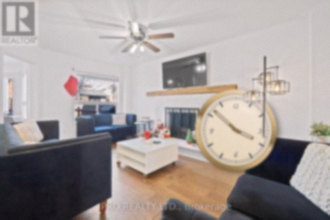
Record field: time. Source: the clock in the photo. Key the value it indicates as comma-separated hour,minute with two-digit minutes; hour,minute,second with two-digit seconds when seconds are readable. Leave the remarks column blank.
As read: 3,52
